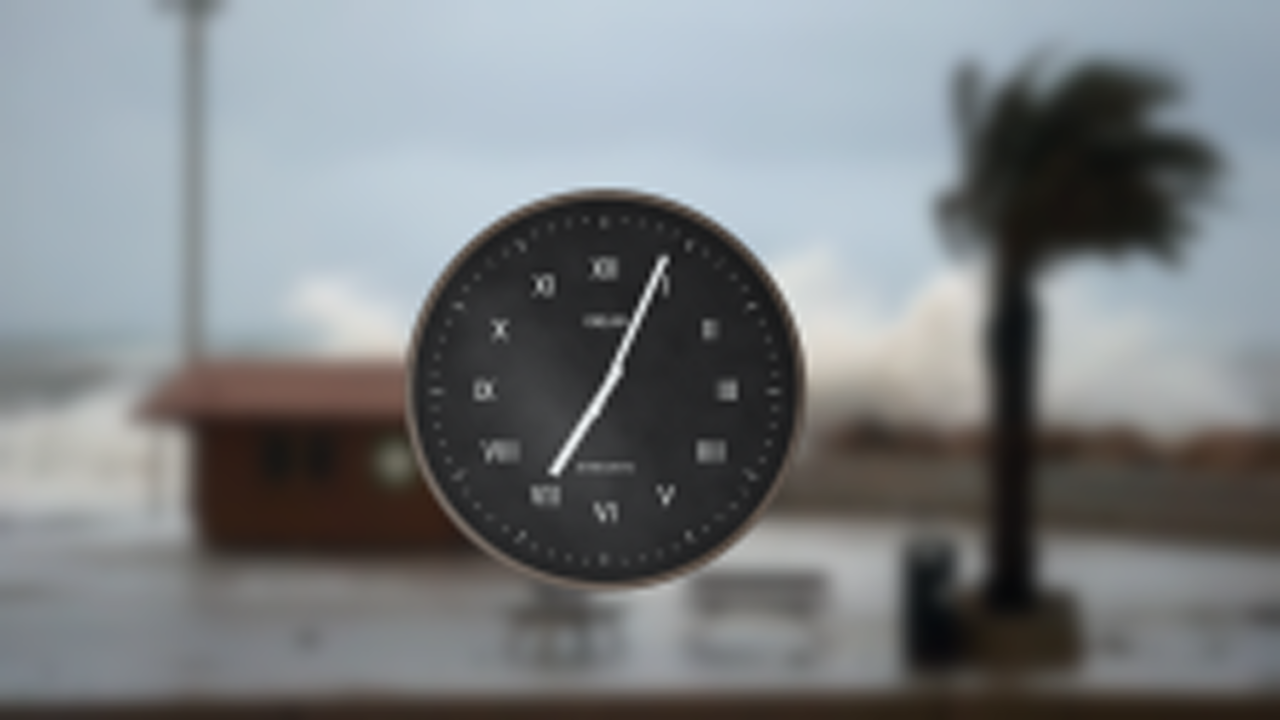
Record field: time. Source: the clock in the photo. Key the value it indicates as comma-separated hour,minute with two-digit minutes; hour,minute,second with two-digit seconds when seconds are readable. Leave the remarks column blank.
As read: 7,04
